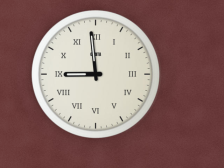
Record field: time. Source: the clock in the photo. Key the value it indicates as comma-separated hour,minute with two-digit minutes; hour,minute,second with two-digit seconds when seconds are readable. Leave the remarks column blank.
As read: 8,59
